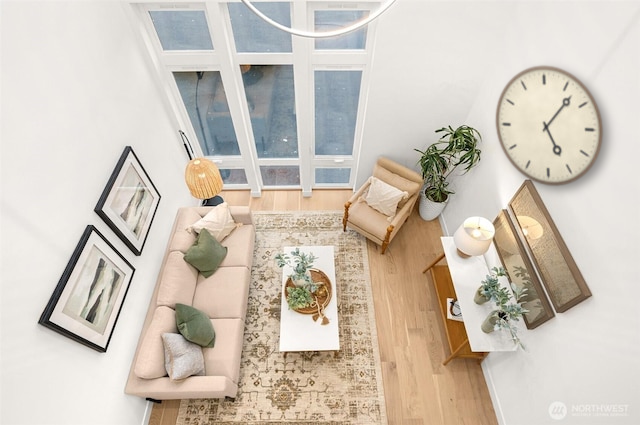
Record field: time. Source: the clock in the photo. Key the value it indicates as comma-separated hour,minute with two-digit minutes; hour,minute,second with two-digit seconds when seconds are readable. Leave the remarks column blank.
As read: 5,07
